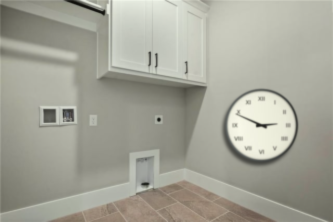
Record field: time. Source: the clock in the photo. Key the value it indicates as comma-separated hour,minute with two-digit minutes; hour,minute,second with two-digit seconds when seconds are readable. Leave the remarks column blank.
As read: 2,49
